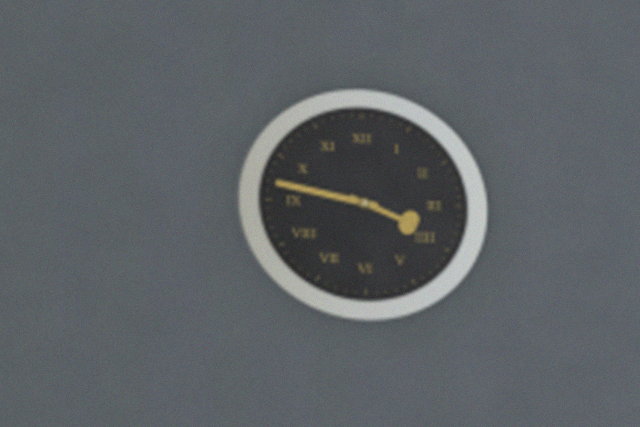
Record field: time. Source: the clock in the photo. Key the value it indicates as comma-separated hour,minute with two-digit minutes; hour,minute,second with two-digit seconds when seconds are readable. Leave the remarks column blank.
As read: 3,47
